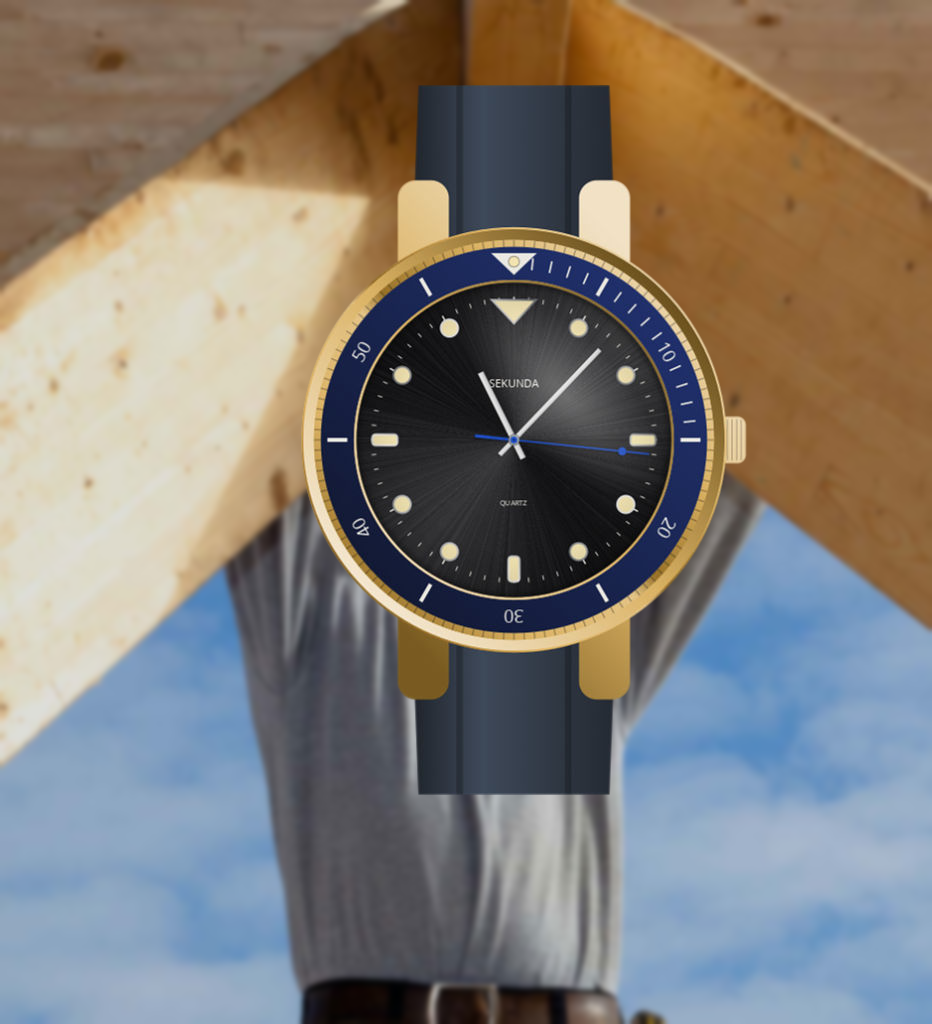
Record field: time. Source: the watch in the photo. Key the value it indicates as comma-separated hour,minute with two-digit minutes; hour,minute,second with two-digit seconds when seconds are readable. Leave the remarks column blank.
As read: 11,07,16
